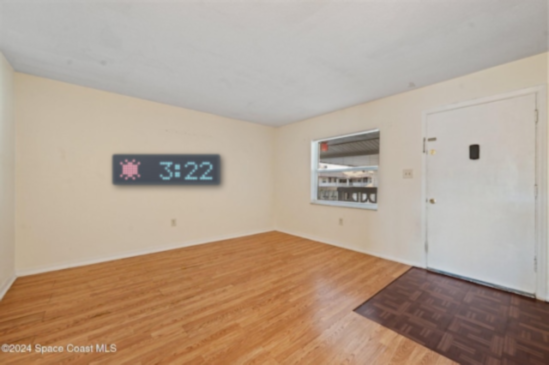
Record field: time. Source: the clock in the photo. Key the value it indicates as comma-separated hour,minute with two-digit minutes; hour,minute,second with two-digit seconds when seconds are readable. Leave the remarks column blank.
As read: 3,22
